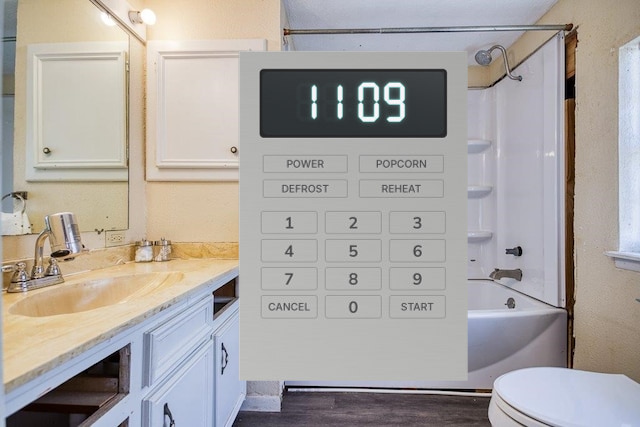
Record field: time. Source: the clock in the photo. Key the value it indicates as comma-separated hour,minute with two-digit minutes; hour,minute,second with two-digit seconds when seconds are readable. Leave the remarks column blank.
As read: 11,09
